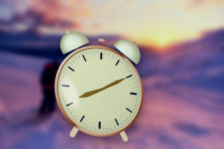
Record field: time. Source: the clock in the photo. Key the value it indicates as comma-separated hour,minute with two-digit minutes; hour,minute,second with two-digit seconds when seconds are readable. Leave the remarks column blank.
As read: 8,10
